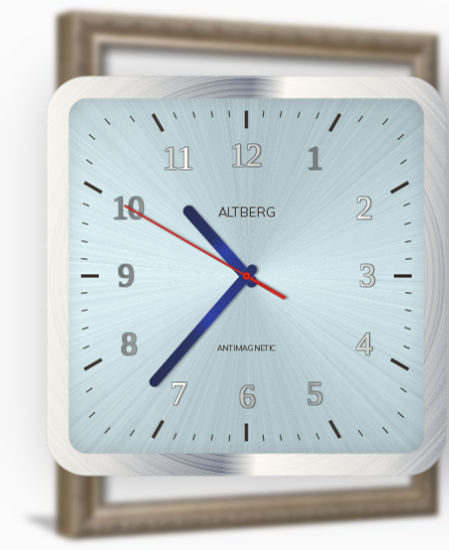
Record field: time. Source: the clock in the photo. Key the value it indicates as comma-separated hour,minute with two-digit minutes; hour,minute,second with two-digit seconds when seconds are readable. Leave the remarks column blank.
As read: 10,36,50
